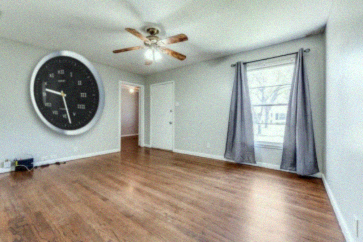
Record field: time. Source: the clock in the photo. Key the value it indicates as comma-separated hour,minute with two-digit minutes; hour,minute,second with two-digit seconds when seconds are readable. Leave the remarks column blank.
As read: 9,28
